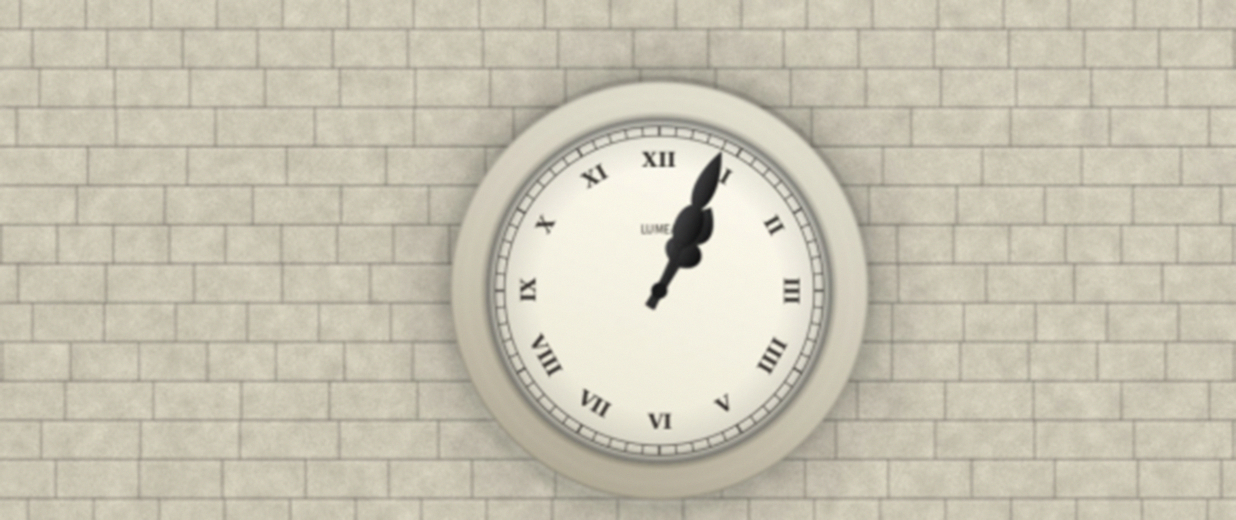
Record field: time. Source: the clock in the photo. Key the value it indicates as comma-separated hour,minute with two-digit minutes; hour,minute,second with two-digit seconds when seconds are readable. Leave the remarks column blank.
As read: 1,04
